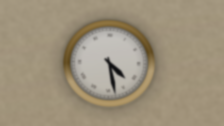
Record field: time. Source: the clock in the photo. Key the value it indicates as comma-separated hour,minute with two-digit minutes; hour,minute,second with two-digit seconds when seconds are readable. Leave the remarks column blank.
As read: 4,28
